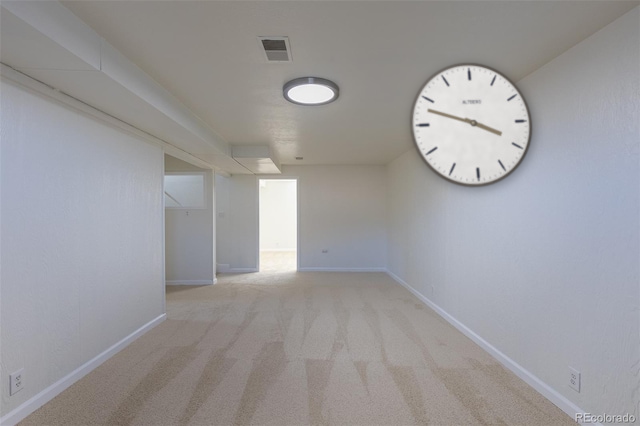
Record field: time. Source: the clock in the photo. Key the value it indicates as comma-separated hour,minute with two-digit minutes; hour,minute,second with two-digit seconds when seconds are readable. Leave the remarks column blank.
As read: 3,48
